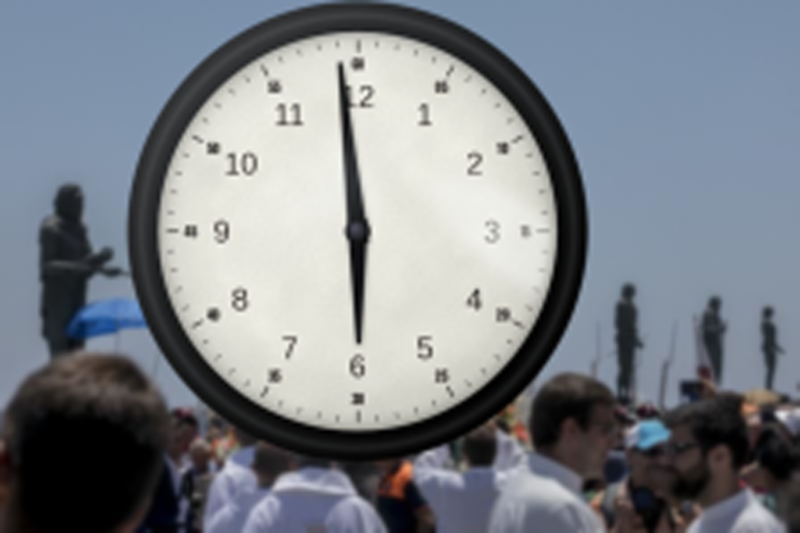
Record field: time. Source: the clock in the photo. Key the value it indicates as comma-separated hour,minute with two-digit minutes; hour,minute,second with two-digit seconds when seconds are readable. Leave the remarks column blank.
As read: 5,59
